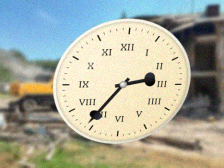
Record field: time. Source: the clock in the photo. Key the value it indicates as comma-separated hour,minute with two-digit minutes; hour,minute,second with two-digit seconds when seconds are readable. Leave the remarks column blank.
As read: 2,36
